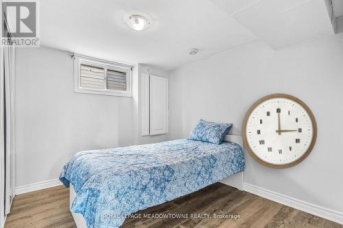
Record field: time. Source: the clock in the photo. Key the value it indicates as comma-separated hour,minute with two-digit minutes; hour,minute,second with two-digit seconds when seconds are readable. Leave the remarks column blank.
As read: 3,00
